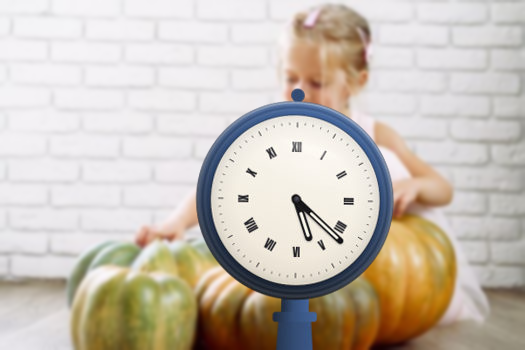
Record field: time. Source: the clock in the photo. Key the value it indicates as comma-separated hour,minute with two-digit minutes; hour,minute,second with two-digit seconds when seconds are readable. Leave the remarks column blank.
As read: 5,22
